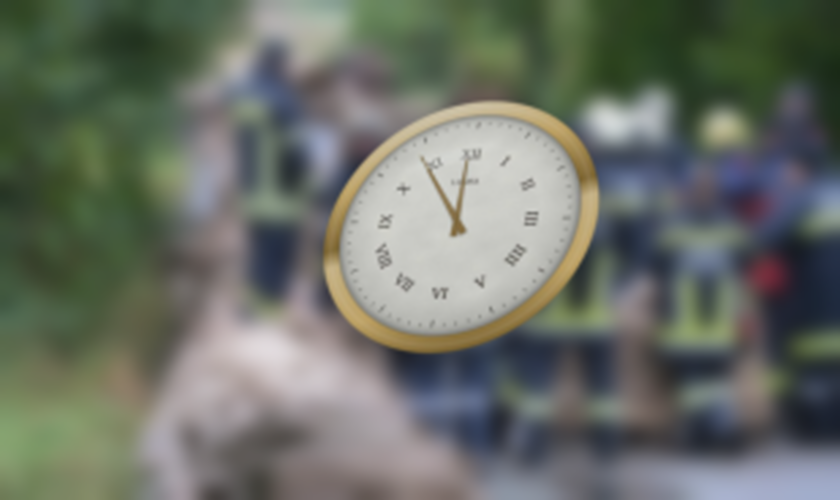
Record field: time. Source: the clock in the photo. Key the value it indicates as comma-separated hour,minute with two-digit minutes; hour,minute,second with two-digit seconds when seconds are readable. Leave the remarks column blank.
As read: 11,54
